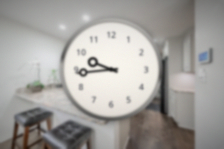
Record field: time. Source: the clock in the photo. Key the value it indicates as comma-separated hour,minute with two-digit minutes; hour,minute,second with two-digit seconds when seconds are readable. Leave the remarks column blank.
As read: 9,44
